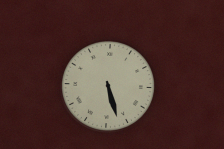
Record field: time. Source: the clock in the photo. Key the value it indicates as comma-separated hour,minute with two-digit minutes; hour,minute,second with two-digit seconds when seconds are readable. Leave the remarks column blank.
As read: 5,27
